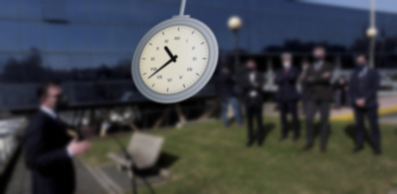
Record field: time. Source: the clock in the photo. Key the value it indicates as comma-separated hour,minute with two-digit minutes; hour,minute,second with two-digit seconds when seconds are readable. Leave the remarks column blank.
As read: 10,38
